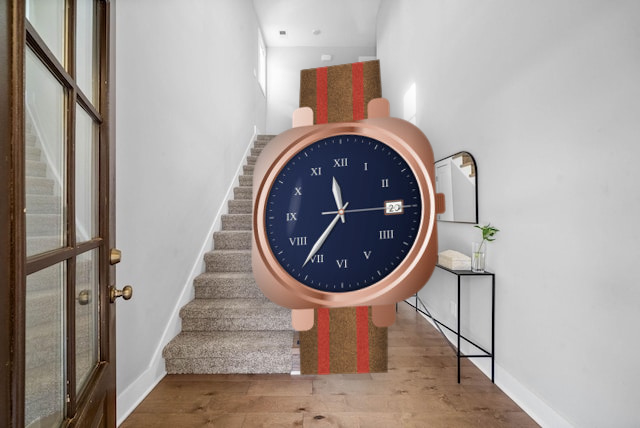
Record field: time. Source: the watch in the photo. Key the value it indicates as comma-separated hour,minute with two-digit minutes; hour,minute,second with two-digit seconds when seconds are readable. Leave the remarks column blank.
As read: 11,36,15
